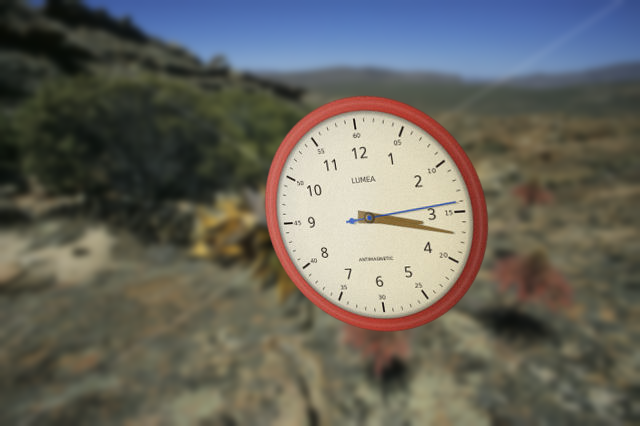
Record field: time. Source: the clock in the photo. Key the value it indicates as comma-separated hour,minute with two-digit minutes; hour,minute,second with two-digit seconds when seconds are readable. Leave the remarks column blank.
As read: 3,17,14
